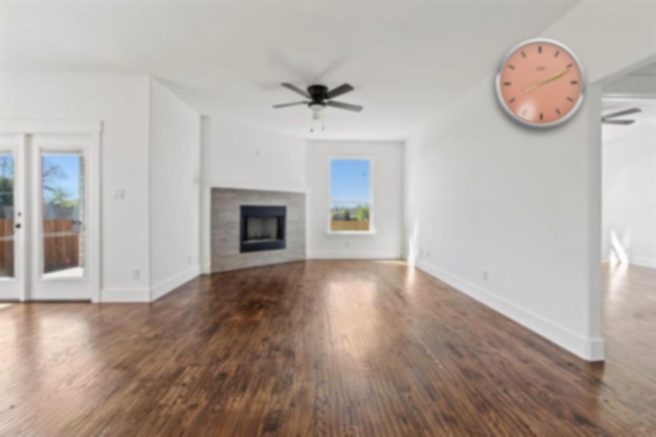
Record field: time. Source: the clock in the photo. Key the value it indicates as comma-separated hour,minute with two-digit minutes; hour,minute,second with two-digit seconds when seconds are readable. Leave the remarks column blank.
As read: 8,11
